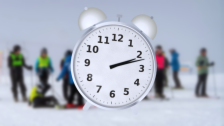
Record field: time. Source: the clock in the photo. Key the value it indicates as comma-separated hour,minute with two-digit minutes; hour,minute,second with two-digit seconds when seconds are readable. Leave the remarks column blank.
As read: 2,12
